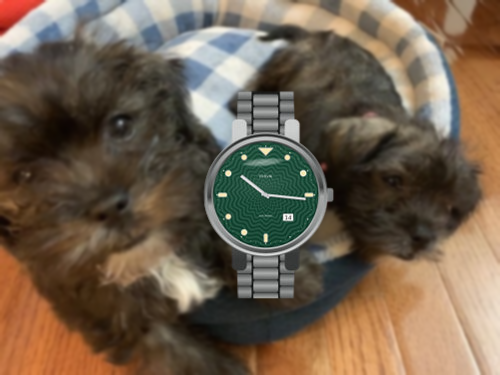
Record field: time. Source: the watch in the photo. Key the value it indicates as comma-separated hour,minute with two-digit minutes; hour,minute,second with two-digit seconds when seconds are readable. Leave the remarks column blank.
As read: 10,16
